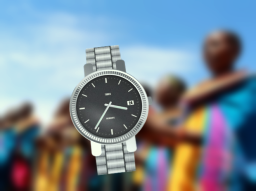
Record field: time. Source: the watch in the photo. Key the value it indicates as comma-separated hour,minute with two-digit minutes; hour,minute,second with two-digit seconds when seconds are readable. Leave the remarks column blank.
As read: 3,36
